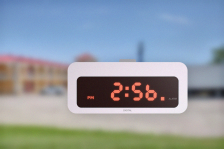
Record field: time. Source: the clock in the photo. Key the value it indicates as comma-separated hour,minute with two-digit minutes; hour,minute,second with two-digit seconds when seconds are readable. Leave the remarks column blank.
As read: 2,56
